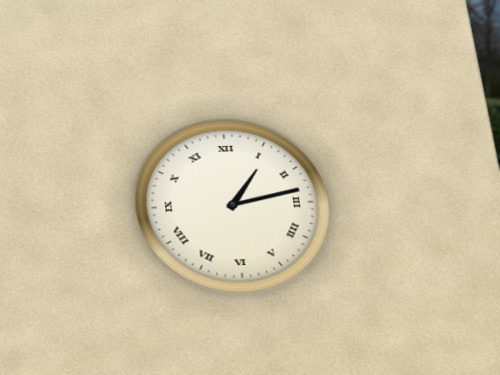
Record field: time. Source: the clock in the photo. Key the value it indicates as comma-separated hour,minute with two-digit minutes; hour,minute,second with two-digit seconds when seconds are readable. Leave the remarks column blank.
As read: 1,13
